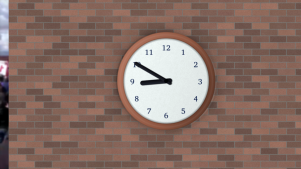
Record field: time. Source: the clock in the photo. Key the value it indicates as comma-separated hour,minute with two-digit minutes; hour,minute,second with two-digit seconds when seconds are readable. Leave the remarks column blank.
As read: 8,50
